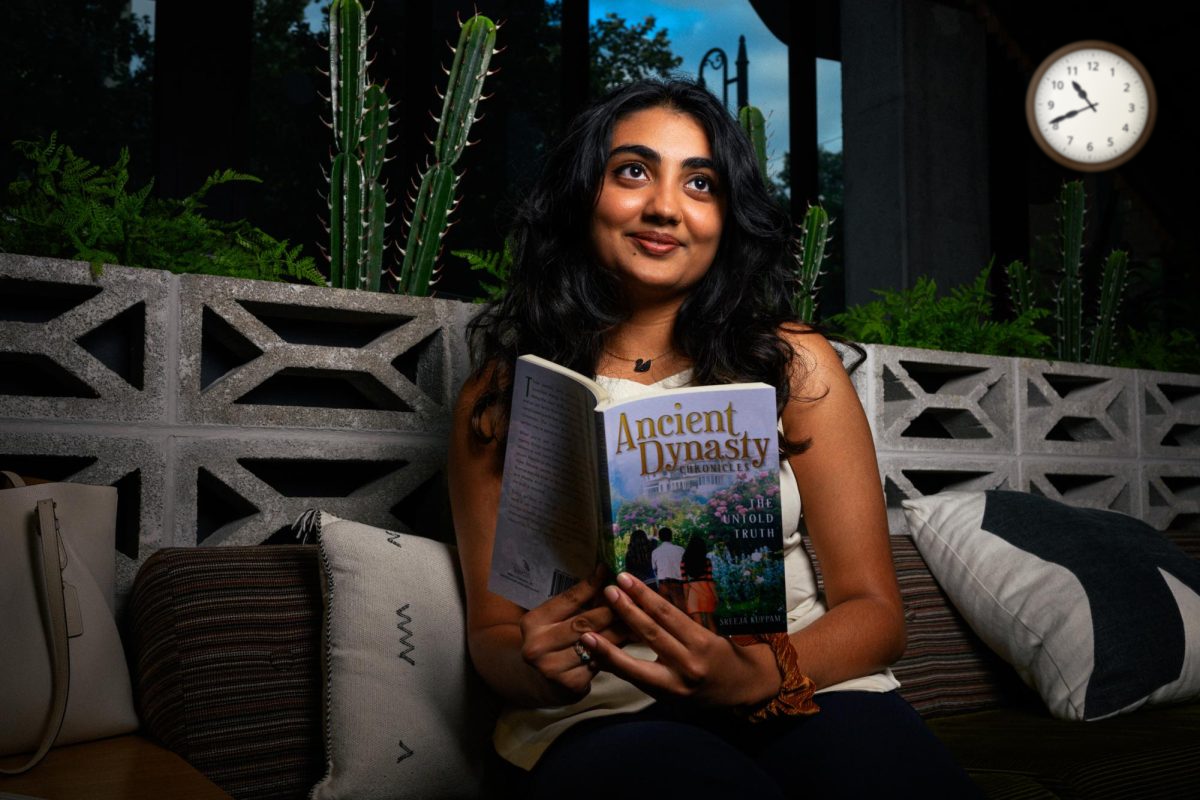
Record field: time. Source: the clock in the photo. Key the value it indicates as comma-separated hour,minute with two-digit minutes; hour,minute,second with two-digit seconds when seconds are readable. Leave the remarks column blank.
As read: 10,41
